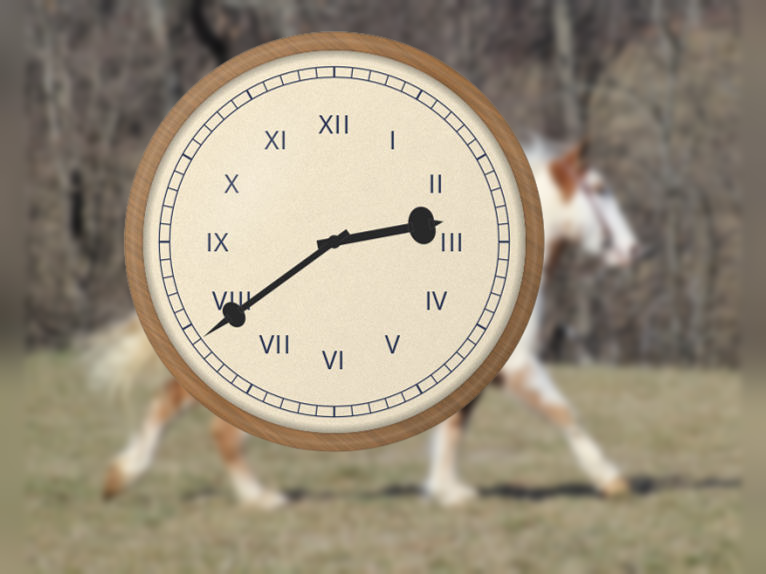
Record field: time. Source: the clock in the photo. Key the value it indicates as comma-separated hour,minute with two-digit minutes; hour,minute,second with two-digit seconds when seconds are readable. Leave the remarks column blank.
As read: 2,39
